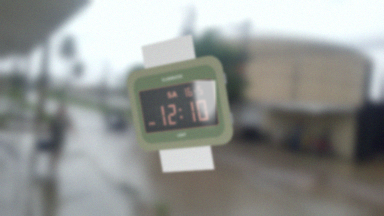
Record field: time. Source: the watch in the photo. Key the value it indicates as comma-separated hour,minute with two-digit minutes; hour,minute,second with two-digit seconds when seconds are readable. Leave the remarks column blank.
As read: 12,10
